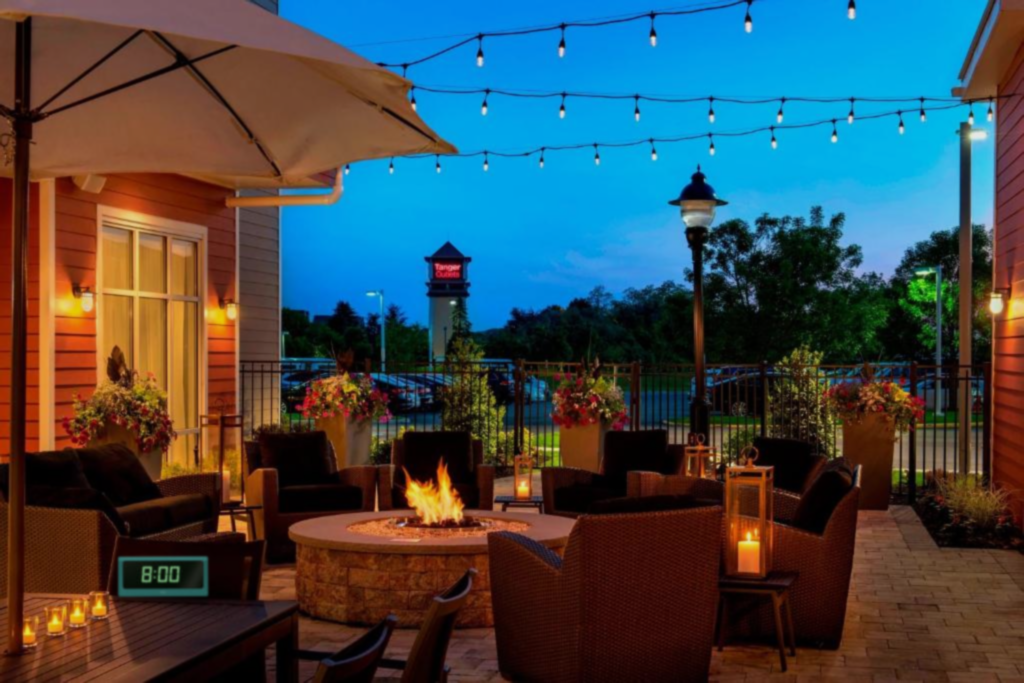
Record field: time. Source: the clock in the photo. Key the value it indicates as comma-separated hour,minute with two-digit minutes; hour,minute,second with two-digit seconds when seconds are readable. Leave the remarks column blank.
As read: 8,00
